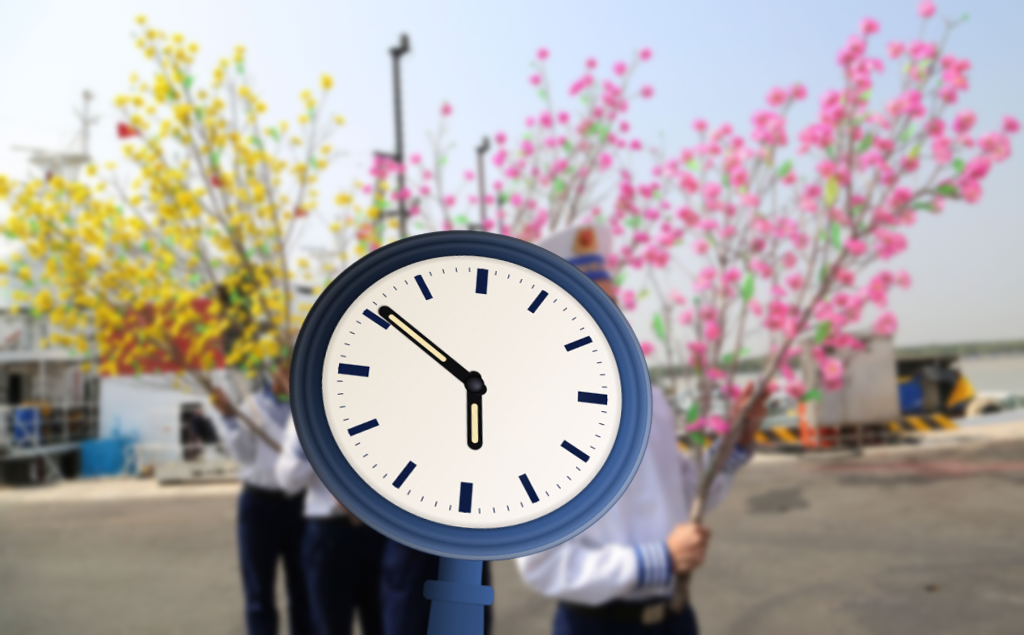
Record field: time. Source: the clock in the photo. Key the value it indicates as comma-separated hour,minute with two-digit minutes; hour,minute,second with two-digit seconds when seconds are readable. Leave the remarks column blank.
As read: 5,51
